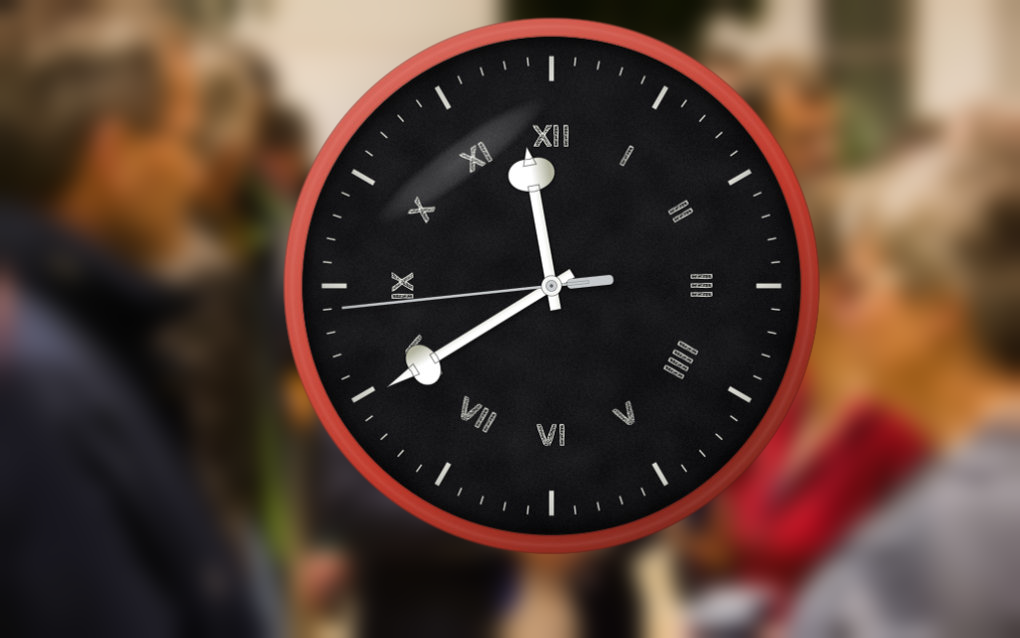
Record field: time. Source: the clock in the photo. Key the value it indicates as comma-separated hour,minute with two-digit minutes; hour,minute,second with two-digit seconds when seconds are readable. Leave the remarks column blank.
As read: 11,39,44
